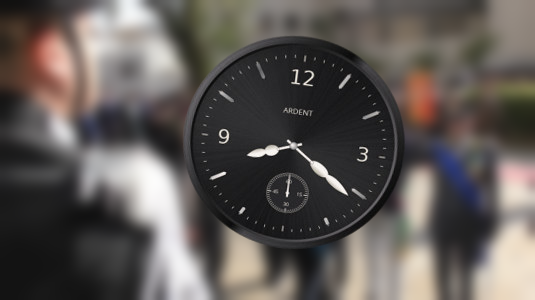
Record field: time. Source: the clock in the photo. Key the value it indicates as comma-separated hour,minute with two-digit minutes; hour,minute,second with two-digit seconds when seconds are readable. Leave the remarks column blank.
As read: 8,21
